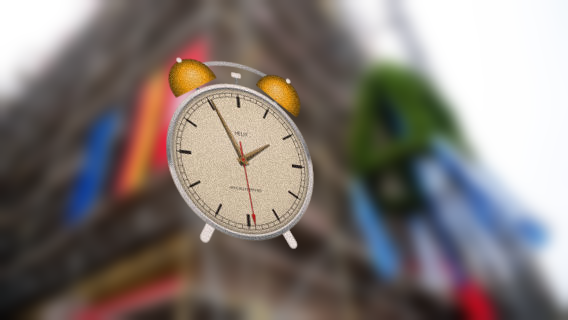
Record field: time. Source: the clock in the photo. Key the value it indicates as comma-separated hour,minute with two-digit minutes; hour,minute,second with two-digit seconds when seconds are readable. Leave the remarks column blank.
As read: 1,55,29
